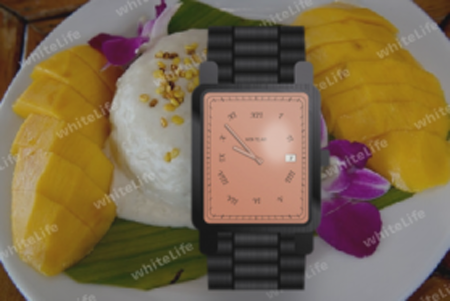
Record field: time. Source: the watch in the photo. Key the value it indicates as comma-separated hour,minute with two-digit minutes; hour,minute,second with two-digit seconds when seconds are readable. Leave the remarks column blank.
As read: 9,53
